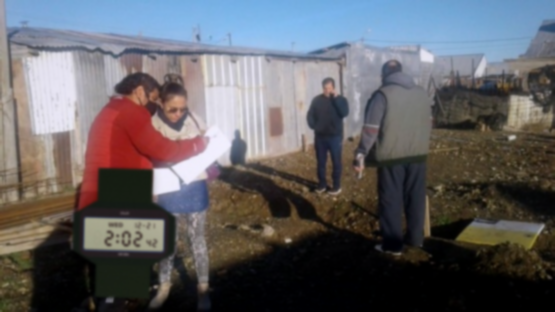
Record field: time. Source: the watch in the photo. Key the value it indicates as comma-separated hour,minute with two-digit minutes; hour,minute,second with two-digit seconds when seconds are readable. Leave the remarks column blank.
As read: 2,02
